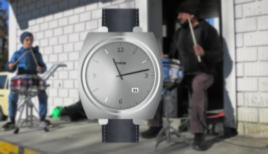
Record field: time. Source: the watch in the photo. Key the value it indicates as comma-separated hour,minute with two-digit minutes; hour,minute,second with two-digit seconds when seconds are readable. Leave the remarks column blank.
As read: 11,13
